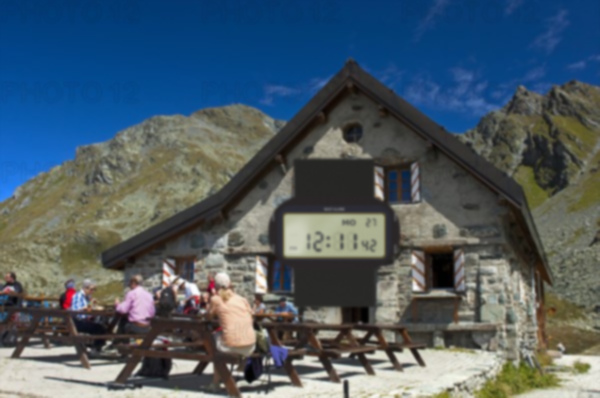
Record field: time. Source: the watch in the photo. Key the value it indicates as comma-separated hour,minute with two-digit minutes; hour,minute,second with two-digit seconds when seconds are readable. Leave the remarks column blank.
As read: 12,11,42
